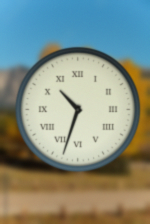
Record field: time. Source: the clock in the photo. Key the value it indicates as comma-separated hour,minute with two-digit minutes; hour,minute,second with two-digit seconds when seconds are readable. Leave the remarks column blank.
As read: 10,33
